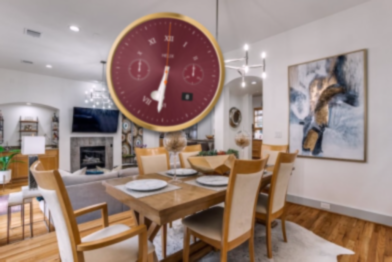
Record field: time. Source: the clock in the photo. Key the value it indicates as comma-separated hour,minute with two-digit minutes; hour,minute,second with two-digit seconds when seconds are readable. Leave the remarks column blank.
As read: 6,31
